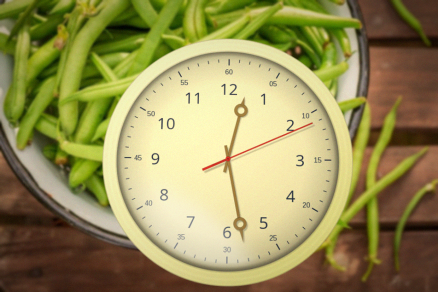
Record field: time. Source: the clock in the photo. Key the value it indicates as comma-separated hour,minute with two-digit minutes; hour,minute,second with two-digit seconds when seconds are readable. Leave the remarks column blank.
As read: 12,28,11
